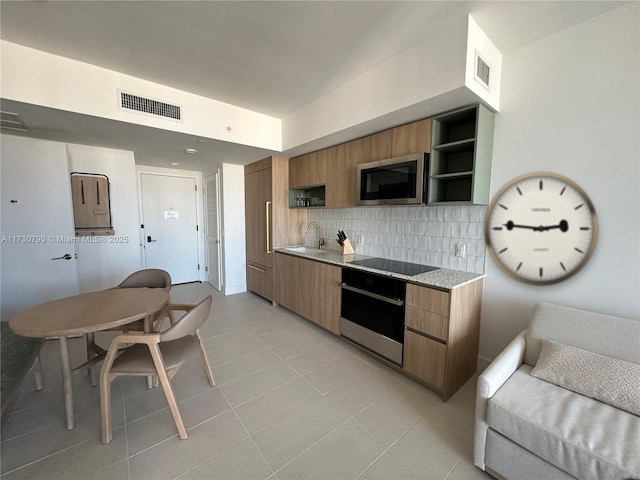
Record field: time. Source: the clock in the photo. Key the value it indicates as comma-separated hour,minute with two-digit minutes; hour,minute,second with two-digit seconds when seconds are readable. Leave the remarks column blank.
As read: 2,46
